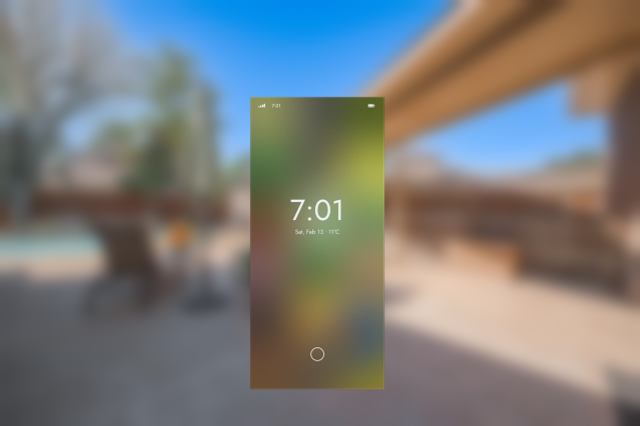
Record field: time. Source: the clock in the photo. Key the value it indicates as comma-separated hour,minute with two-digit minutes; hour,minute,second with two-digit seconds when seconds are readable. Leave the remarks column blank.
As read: 7,01
